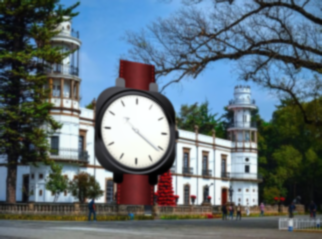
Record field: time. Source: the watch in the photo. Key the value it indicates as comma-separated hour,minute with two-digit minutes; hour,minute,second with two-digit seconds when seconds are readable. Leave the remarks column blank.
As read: 10,21
